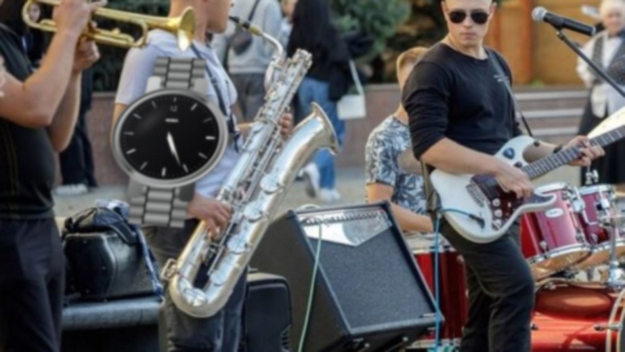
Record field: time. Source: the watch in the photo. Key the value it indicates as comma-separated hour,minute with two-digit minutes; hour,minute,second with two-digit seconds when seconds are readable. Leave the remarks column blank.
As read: 5,26
